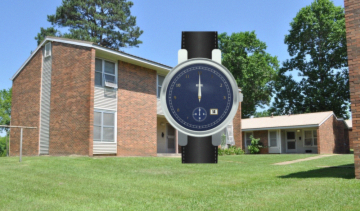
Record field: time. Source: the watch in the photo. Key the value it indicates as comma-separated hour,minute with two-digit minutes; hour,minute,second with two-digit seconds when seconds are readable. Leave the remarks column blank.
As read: 12,00
